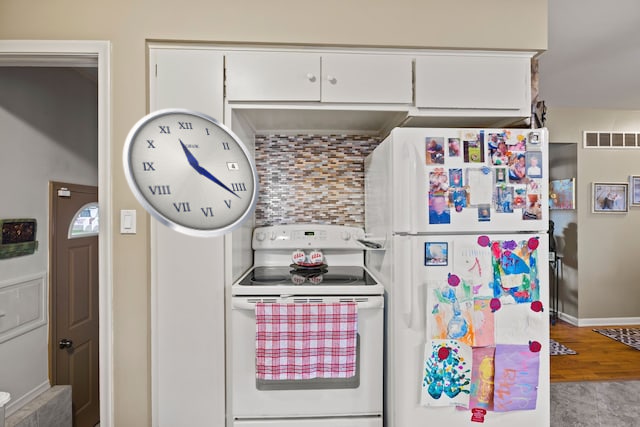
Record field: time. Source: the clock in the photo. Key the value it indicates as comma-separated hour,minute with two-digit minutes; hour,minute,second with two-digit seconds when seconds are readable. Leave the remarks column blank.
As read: 11,22
